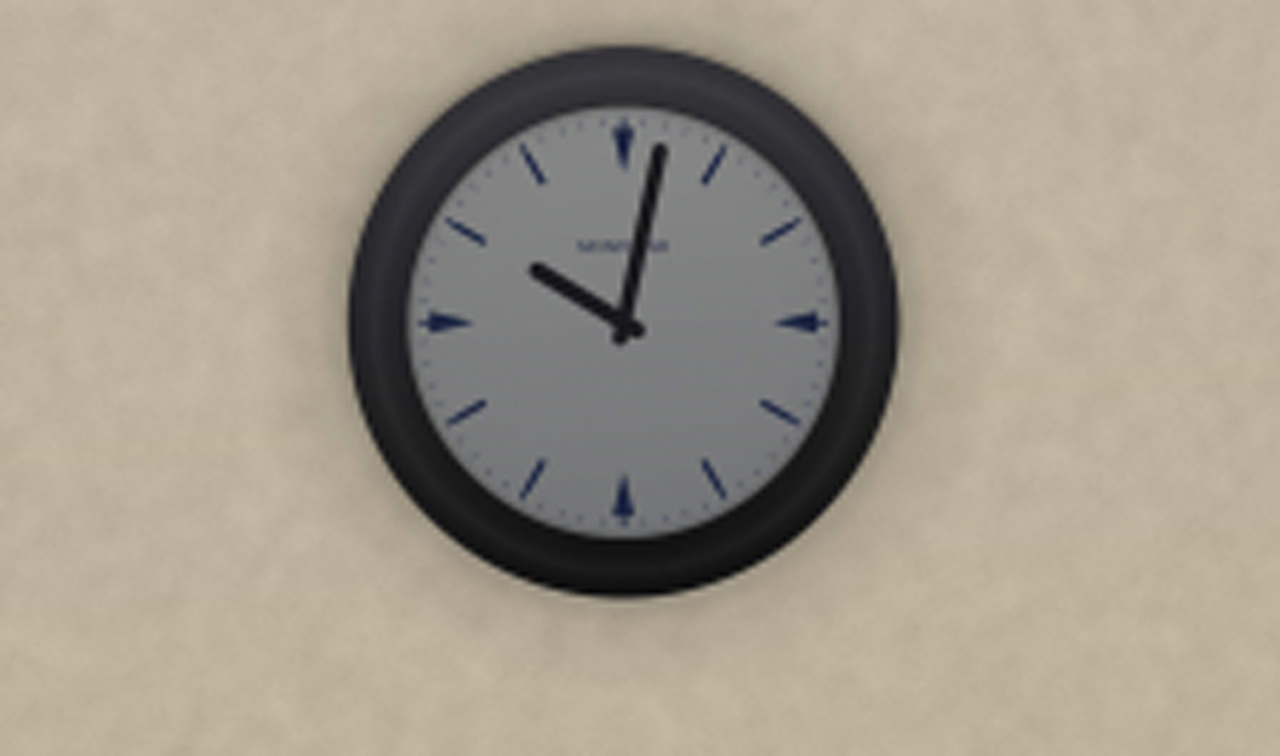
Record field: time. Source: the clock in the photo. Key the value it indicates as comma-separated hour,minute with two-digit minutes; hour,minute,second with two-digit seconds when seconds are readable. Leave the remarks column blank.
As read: 10,02
